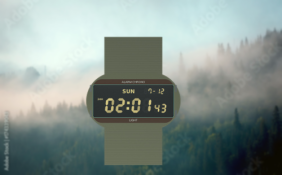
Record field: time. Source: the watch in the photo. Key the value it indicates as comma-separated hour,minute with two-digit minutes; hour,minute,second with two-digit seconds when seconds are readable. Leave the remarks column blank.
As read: 2,01,43
